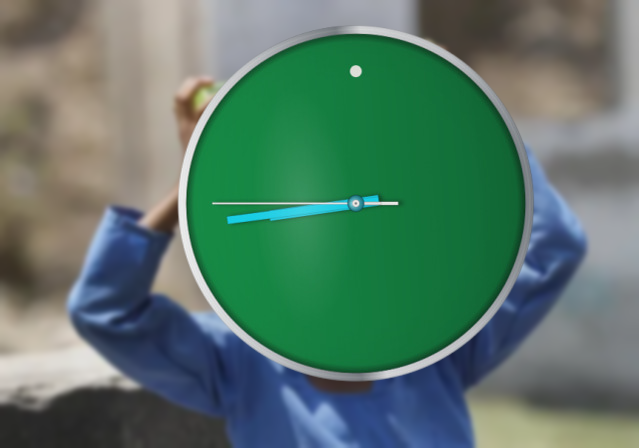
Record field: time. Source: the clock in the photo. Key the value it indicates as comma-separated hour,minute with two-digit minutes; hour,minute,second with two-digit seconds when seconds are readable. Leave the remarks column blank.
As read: 8,43,45
